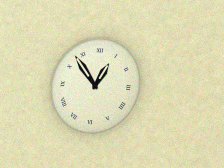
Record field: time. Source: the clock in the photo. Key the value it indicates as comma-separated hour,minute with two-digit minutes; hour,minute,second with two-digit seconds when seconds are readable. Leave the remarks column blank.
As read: 12,53
